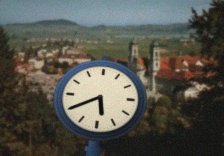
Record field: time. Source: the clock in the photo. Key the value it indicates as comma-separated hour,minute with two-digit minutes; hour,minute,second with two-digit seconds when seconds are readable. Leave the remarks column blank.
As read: 5,40
